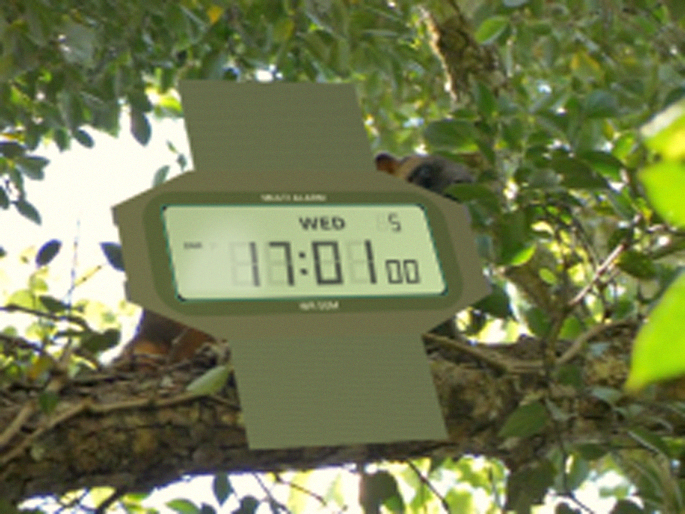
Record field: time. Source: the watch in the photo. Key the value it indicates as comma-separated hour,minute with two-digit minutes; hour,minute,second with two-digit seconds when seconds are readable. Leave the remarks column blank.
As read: 17,01,00
